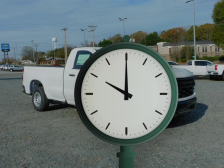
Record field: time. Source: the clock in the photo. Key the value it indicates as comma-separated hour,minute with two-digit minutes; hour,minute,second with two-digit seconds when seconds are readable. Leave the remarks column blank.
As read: 10,00
